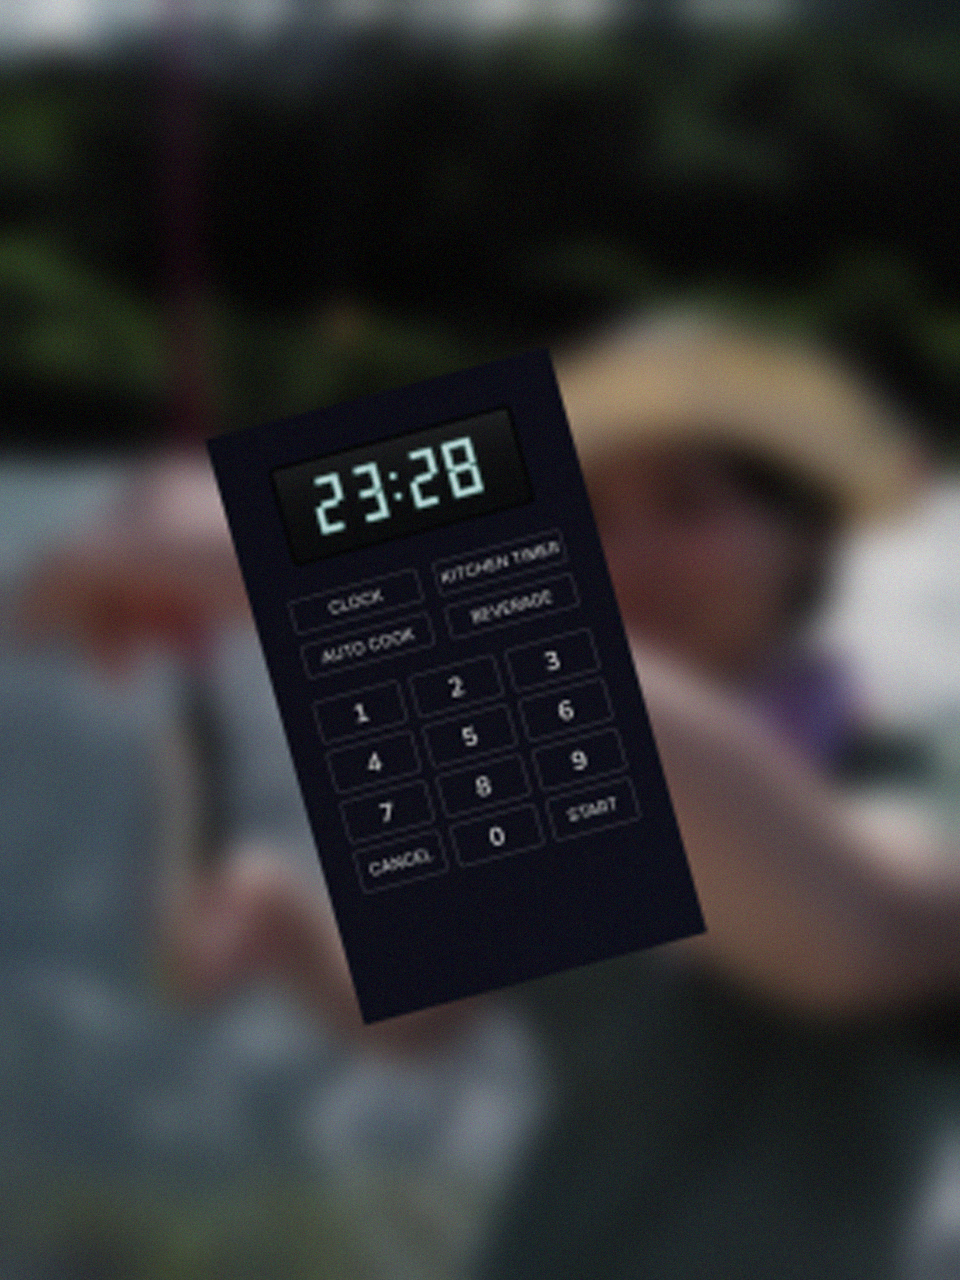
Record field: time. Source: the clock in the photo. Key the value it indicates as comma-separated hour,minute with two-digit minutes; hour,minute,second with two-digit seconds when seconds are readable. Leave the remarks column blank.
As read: 23,28
